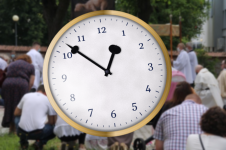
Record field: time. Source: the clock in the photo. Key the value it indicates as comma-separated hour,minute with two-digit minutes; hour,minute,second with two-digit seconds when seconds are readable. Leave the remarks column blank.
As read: 12,52
